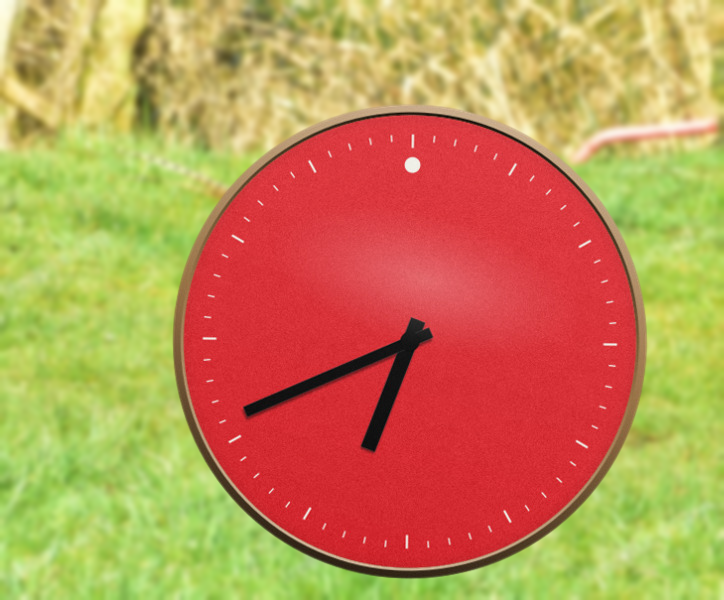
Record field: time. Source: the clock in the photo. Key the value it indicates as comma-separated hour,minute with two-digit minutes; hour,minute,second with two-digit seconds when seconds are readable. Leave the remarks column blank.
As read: 6,41
